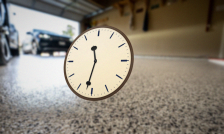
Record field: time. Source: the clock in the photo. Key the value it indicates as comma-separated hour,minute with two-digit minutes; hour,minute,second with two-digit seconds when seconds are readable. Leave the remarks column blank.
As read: 11,32
